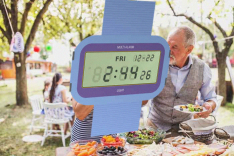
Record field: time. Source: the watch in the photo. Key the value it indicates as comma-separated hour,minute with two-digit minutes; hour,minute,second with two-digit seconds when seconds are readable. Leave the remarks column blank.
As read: 2,44,26
